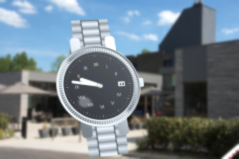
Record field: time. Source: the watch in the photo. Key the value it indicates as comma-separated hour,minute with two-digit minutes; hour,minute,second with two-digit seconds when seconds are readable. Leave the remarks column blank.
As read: 9,47
